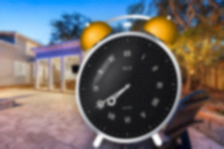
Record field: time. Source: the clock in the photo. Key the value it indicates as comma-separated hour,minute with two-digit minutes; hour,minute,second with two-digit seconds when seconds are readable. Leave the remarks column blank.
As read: 7,40
